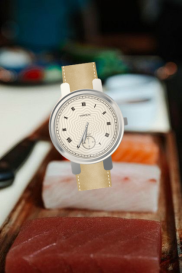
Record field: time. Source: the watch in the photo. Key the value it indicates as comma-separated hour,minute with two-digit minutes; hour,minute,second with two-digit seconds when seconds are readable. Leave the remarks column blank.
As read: 6,35
